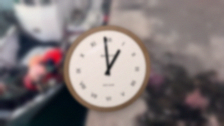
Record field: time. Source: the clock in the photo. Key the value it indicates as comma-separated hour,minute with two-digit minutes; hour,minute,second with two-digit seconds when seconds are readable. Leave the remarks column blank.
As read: 12,59
